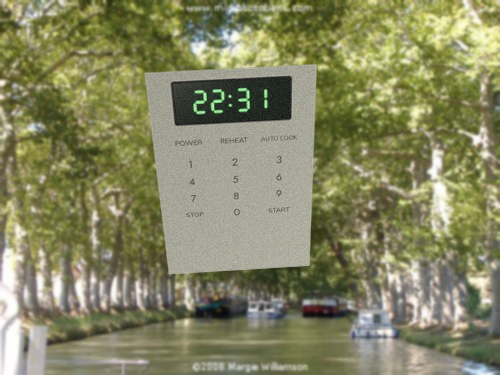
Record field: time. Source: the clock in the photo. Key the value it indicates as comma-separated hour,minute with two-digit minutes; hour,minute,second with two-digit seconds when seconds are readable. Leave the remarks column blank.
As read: 22,31
